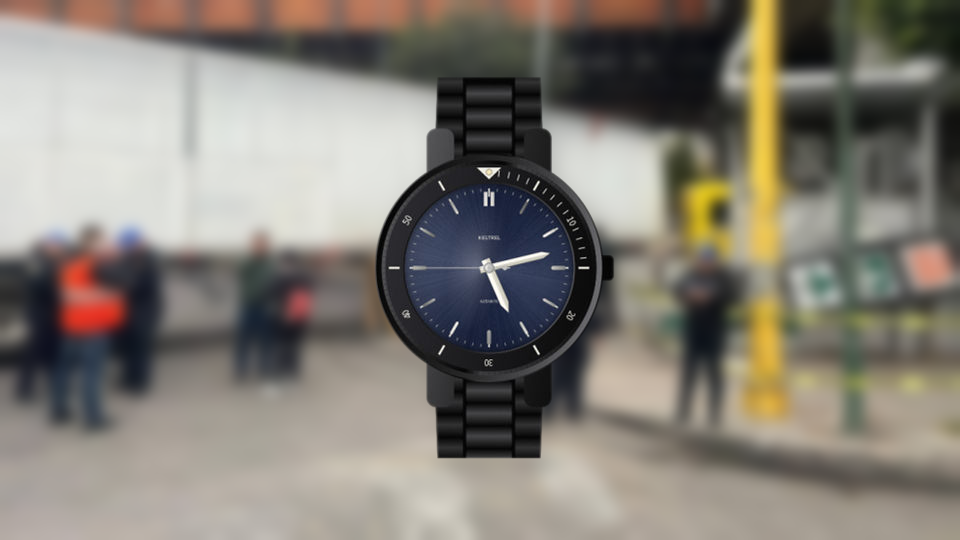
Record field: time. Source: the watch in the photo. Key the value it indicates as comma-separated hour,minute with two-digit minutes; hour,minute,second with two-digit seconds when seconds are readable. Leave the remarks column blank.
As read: 5,12,45
